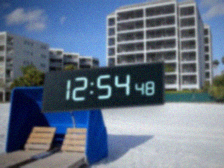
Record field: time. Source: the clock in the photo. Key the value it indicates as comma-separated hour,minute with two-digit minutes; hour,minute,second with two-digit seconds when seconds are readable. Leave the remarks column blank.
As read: 12,54,48
